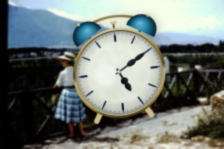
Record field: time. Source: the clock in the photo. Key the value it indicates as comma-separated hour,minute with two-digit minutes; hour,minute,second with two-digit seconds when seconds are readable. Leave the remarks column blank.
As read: 5,10
